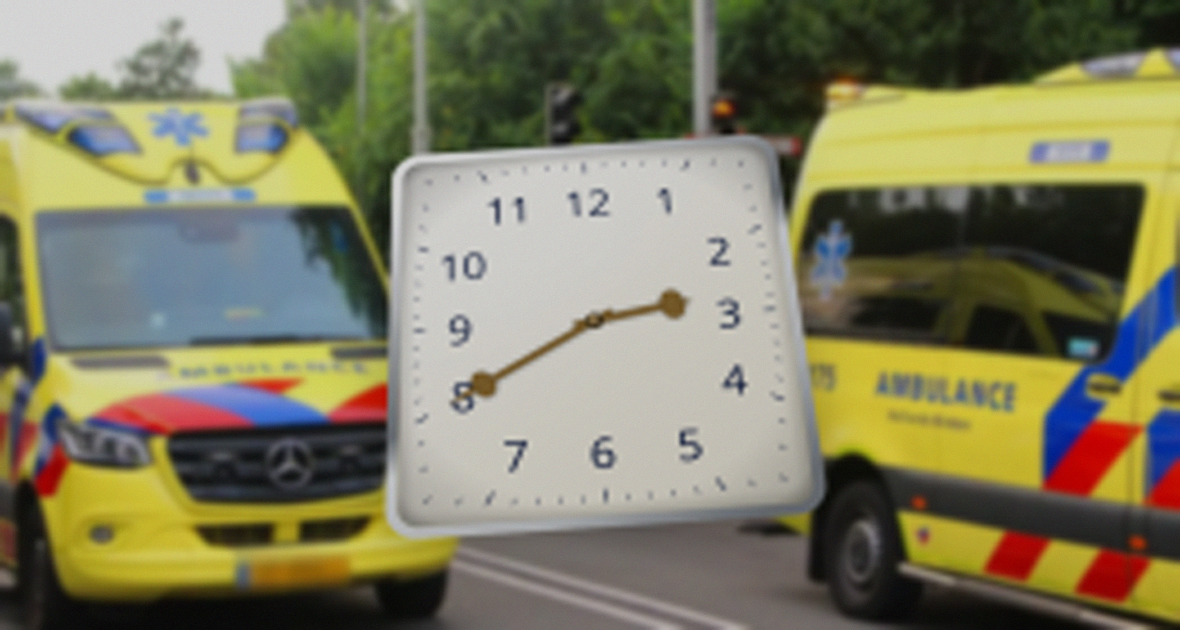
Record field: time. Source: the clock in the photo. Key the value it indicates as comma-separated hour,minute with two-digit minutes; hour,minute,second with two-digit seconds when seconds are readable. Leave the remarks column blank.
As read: 2,40
